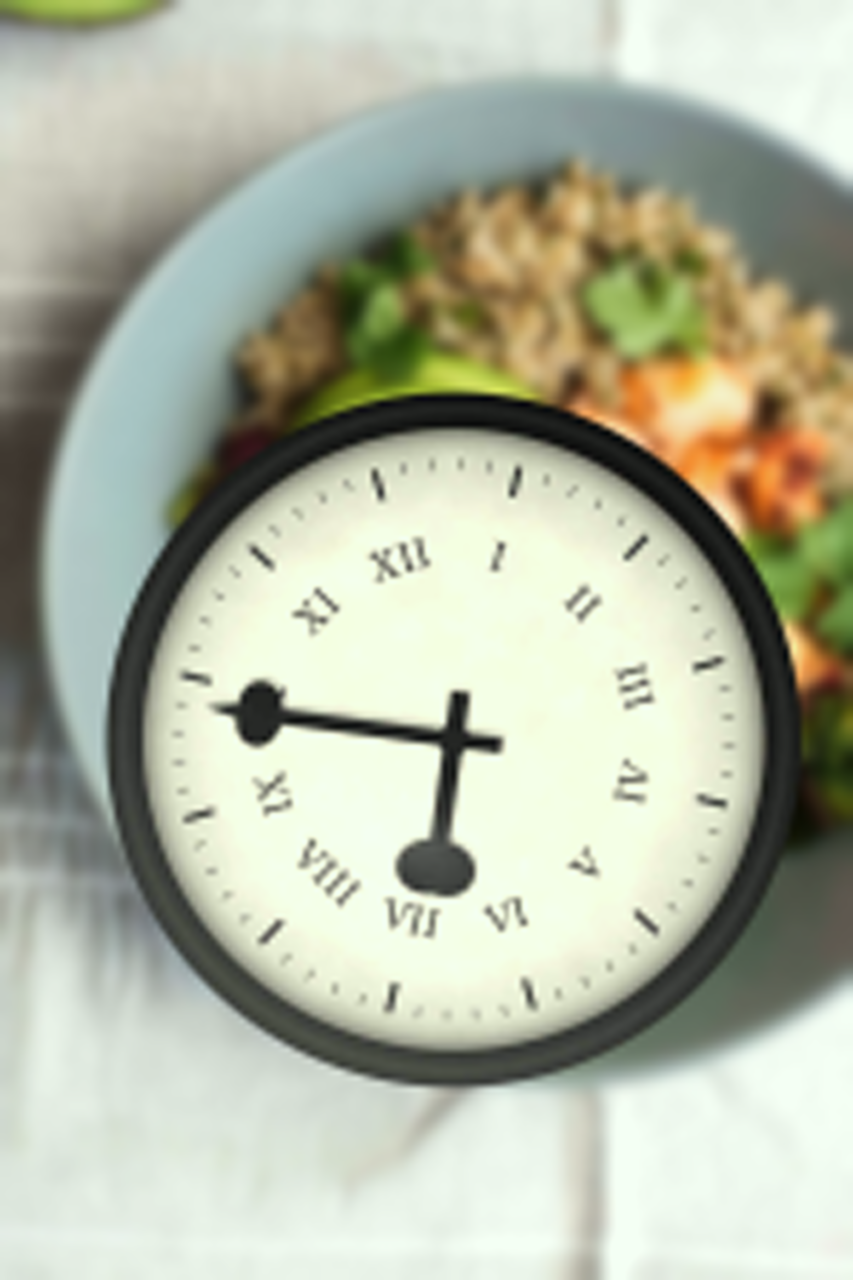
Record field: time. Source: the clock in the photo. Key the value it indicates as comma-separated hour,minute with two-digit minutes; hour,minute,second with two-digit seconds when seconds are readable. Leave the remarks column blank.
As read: 6,49
